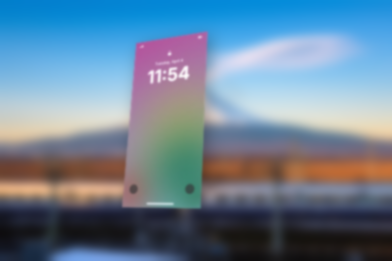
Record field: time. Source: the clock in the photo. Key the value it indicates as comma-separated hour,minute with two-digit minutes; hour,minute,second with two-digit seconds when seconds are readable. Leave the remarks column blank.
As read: 11,54
